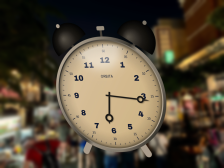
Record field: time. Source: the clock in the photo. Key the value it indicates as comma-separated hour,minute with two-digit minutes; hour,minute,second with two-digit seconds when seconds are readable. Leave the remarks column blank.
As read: 6,16
